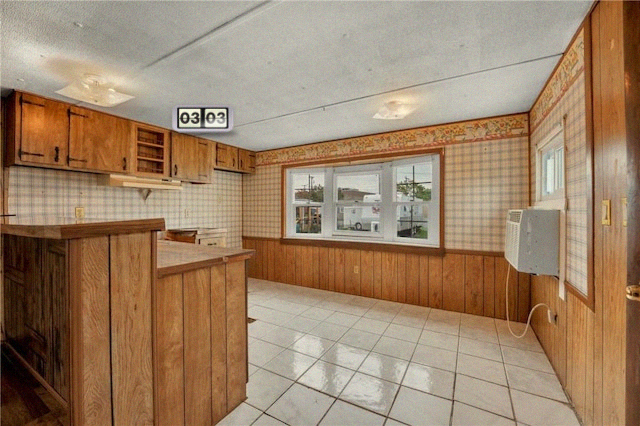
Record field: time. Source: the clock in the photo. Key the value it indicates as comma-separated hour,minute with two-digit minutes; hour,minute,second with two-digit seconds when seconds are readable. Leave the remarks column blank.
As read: 3,03
